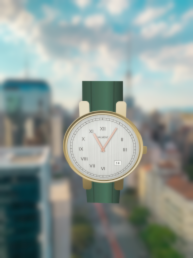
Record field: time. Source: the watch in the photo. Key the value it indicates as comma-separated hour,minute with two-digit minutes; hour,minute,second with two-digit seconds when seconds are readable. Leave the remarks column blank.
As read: 11,05
